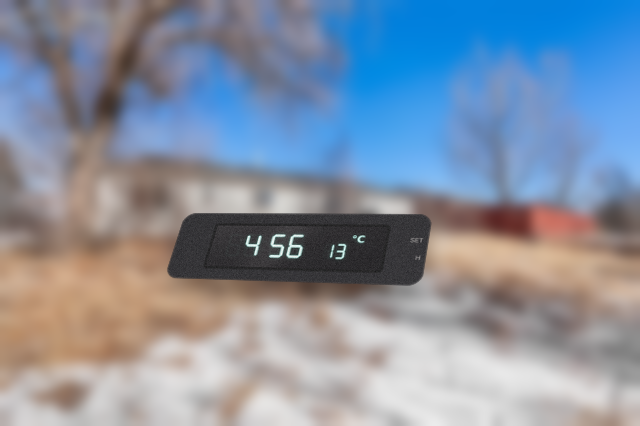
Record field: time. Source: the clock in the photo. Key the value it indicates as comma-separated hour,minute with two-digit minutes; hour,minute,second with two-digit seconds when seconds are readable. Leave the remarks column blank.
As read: 4,56
